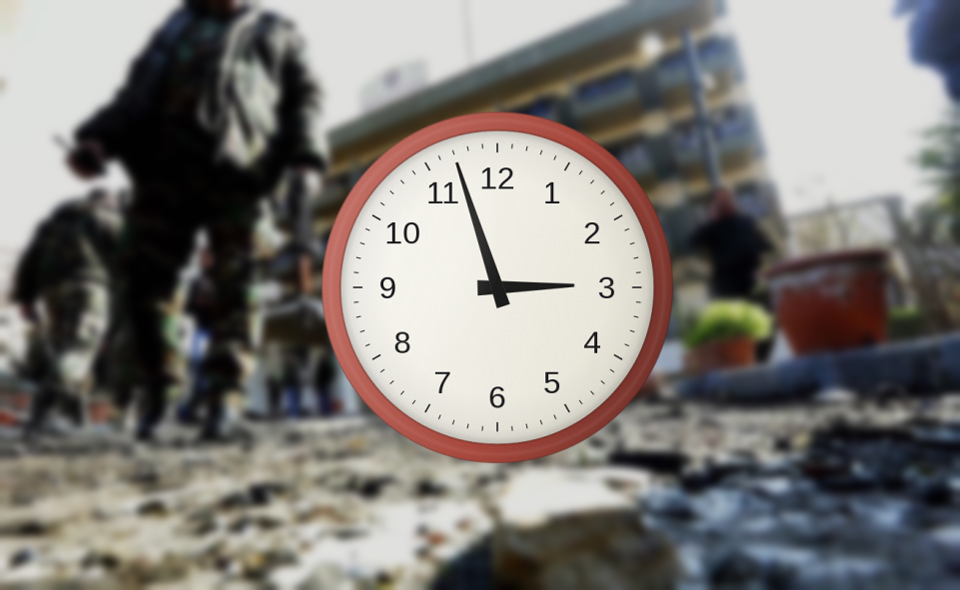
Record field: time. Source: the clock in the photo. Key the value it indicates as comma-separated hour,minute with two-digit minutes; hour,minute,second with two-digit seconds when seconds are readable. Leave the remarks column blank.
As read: 2,57
